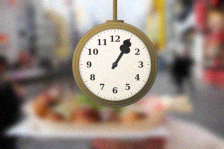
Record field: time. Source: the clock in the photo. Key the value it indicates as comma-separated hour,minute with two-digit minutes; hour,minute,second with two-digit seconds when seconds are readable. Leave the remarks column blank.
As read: 1,05
